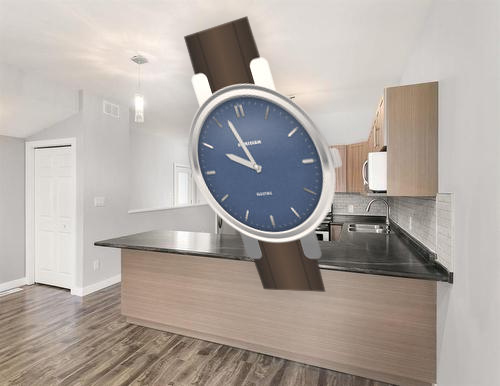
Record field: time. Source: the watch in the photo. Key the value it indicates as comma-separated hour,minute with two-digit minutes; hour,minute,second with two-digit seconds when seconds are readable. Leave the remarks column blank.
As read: 9,57
